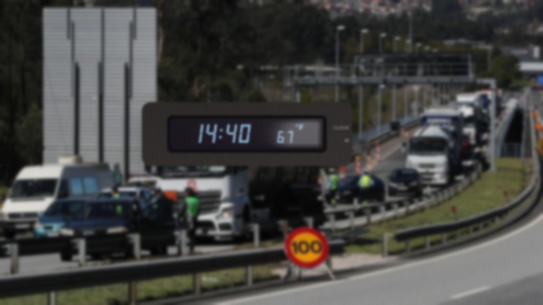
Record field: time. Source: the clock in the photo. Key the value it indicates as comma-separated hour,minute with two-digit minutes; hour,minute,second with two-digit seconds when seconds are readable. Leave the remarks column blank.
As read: 14,40
